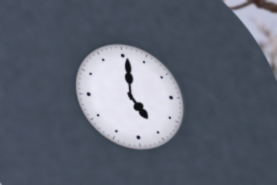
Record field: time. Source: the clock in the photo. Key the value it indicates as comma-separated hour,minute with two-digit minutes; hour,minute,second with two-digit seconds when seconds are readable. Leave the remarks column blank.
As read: 5,01
